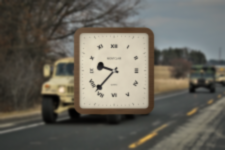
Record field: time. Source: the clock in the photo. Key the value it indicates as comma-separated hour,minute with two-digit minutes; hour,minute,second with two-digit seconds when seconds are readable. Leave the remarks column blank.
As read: 9,37
